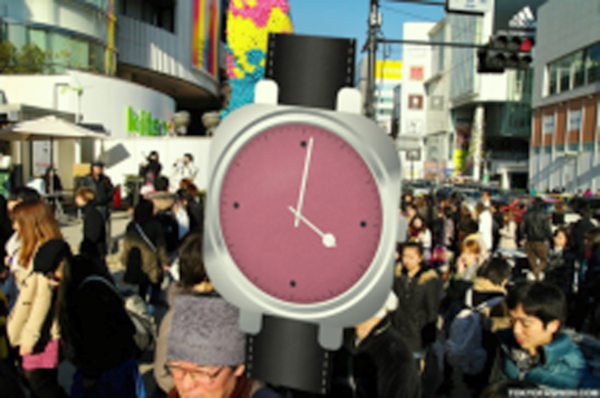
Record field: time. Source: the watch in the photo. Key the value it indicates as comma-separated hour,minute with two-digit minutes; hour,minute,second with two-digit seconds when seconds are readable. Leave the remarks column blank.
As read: 4,01
